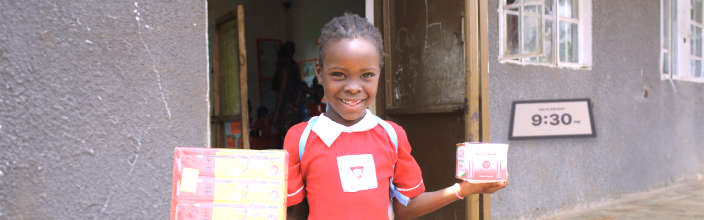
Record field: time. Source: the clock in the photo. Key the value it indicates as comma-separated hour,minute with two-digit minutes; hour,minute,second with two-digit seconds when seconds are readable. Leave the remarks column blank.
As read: 9,30
